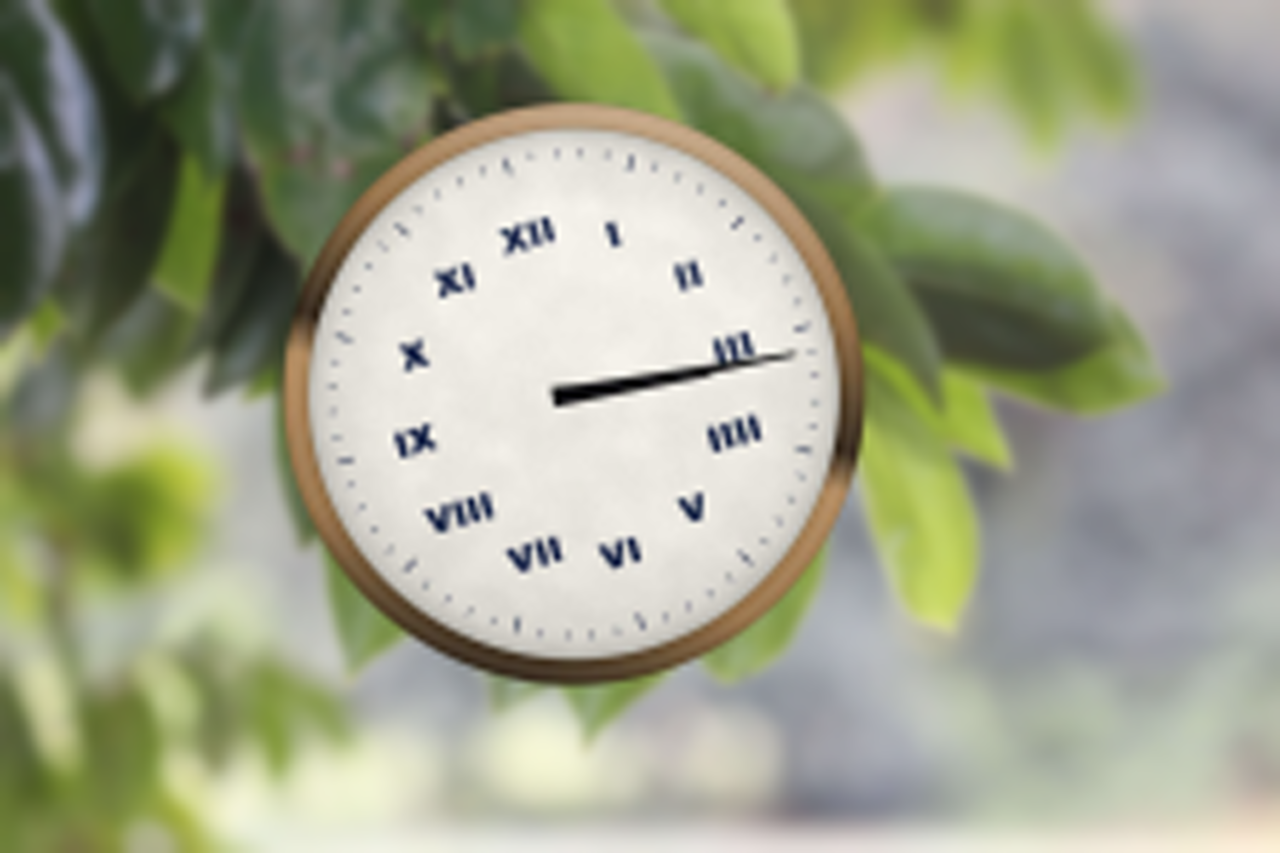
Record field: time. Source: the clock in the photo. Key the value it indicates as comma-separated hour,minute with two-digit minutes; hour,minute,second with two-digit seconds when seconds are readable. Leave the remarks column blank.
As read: 3,16
